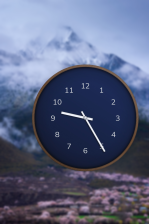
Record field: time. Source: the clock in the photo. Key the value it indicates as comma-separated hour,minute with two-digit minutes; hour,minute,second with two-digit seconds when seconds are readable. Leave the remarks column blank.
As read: 9,25
